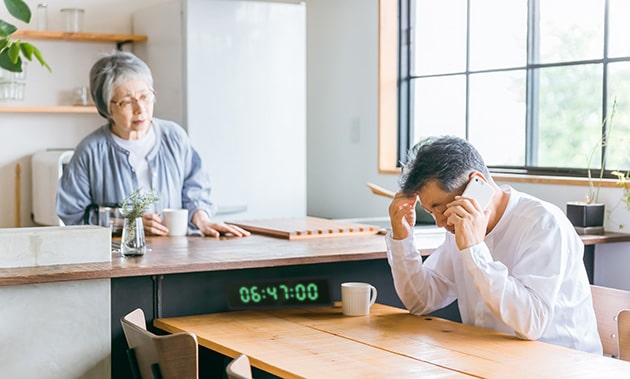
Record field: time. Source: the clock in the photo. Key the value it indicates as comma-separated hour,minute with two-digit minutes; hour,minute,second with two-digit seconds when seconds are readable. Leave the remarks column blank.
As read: 6,47,00
